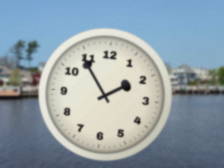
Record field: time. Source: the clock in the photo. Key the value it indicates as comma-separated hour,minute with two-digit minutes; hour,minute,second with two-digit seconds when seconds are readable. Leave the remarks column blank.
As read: 1,54
